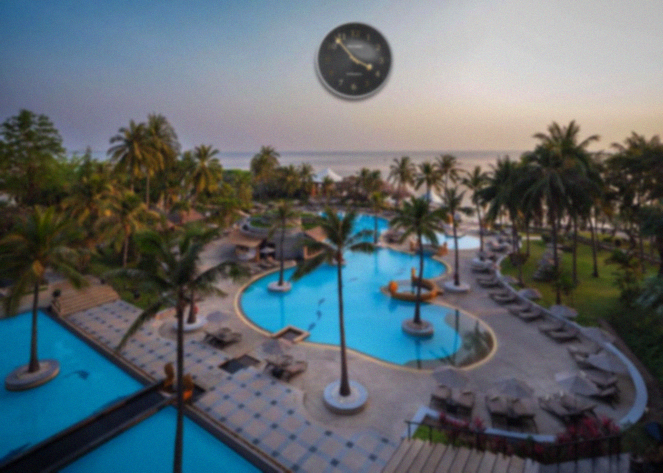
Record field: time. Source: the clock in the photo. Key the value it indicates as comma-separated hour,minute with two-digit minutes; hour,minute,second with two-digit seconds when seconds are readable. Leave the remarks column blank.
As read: 3,53
